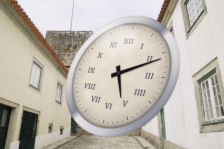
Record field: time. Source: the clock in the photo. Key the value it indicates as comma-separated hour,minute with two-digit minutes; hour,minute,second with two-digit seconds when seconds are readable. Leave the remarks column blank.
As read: 5,11
